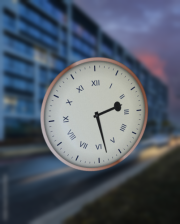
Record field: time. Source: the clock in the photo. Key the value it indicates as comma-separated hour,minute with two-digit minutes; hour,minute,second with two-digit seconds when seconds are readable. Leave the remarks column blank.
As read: 2,28
